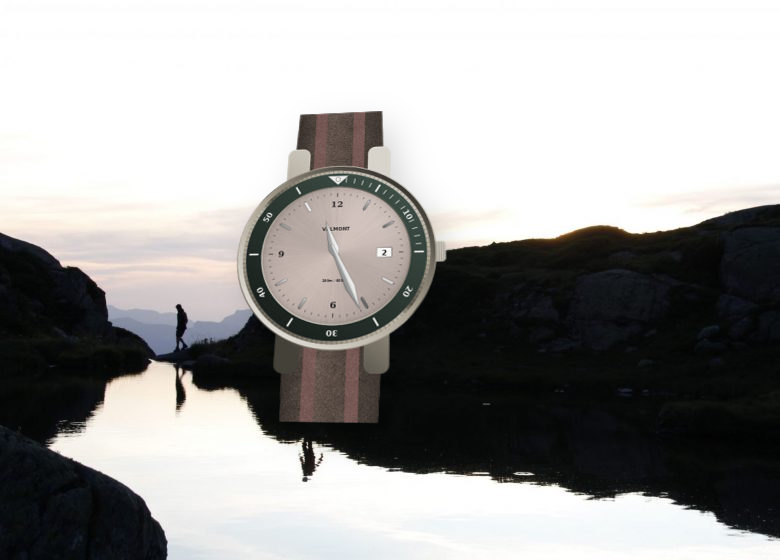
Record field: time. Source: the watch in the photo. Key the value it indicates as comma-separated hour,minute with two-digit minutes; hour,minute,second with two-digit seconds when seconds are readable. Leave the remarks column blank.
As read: 11,26
